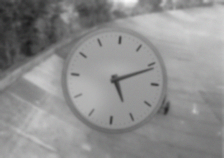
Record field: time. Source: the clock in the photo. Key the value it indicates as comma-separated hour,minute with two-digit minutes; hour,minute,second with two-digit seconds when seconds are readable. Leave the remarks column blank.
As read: 5,11
